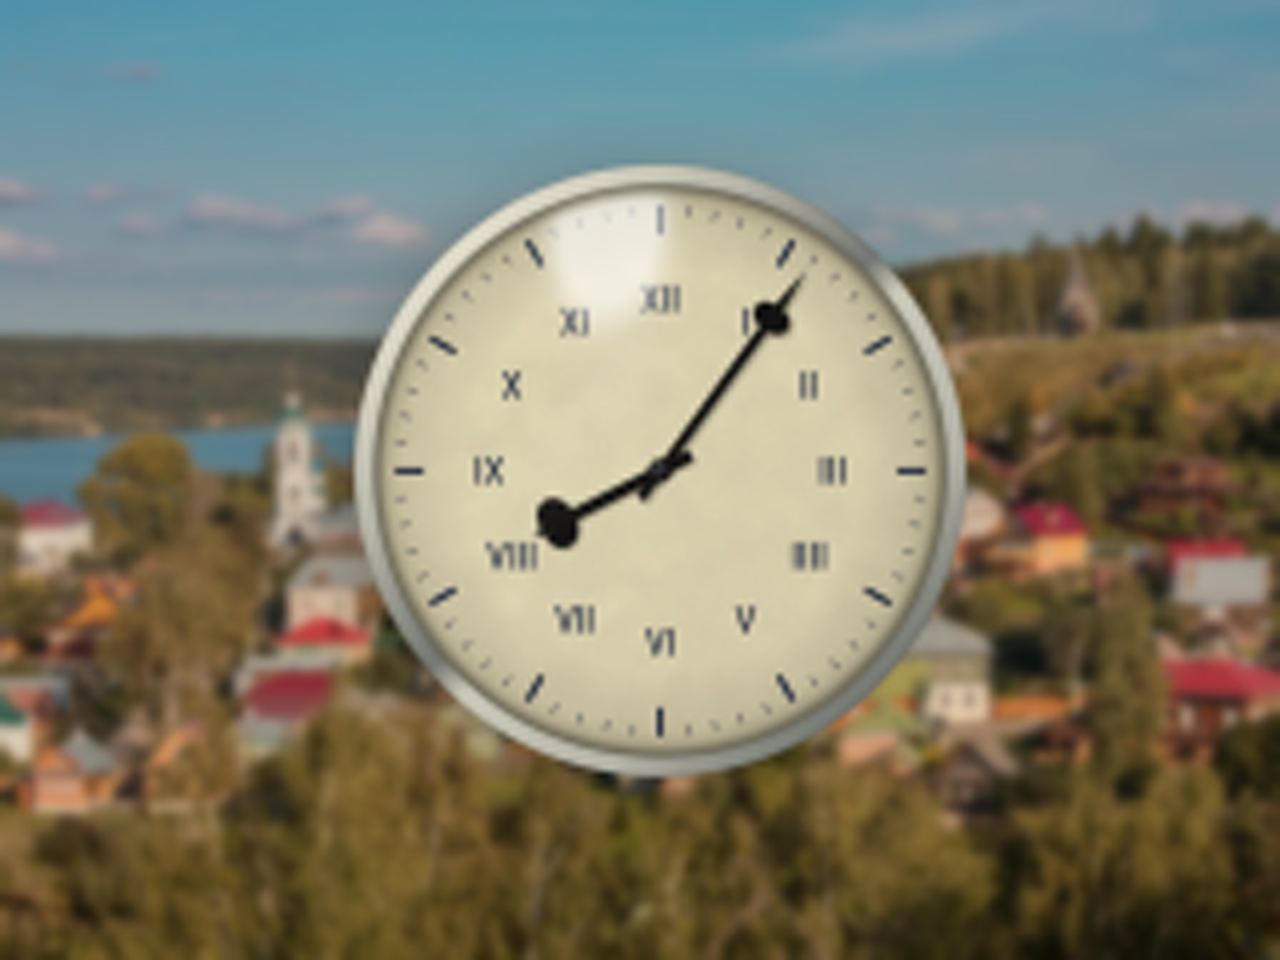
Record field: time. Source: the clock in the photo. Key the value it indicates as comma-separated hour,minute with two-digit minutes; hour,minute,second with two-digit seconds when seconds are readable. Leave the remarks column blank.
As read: 8,06
